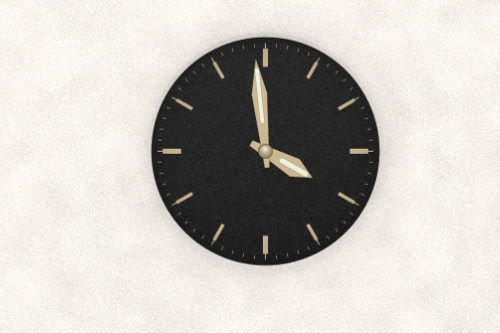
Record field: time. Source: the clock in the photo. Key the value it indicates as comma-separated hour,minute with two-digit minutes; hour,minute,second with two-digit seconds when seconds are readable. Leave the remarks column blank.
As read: 3,59
